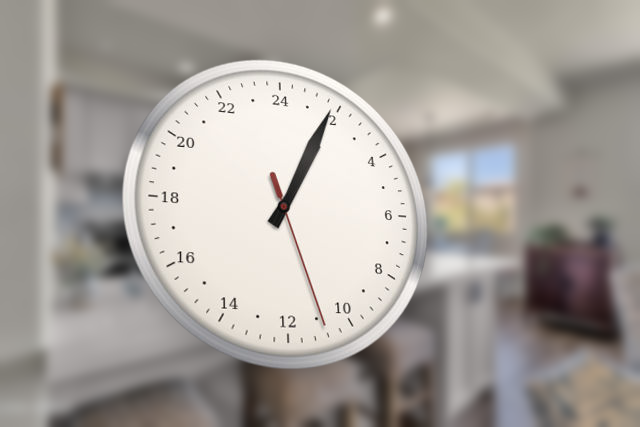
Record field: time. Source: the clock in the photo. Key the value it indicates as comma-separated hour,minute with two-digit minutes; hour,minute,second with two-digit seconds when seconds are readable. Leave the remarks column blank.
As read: 2,04,27
